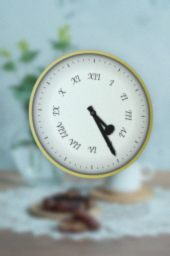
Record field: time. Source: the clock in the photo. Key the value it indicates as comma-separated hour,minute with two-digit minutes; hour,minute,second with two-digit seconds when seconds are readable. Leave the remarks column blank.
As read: 4,25
